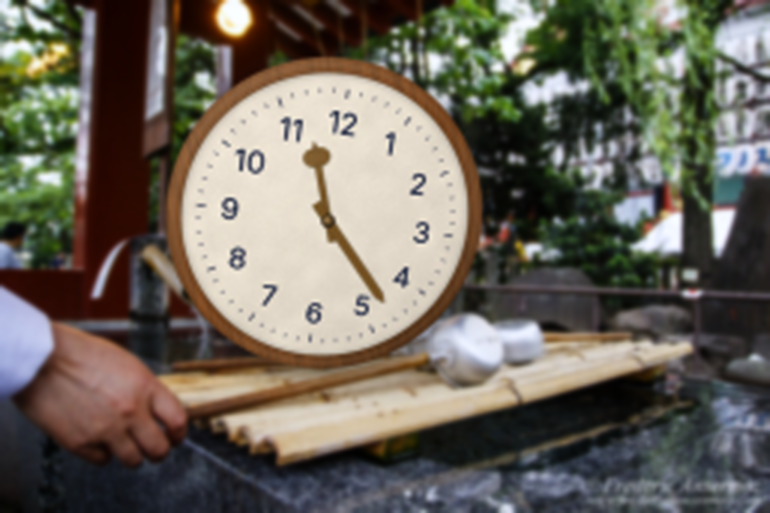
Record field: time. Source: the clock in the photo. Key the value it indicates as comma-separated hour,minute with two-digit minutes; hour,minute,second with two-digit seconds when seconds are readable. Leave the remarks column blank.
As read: 11,23
